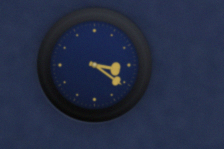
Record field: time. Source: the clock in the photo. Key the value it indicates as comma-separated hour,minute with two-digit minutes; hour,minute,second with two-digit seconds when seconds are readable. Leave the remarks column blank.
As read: 3,21
